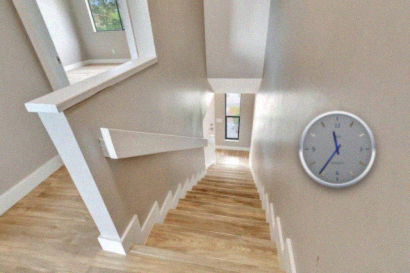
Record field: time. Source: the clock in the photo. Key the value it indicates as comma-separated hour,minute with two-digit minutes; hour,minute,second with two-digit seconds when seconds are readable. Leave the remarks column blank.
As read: 11,36
